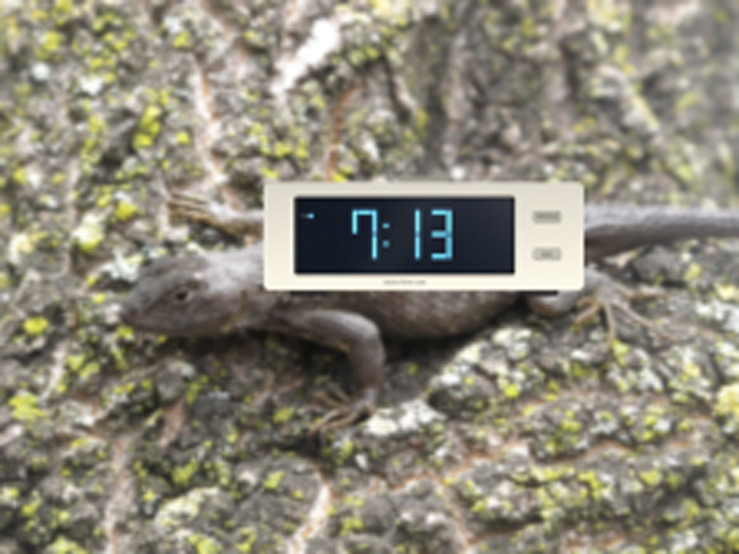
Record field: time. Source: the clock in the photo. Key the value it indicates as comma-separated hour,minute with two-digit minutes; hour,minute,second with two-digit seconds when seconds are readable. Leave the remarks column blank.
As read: 7,13
